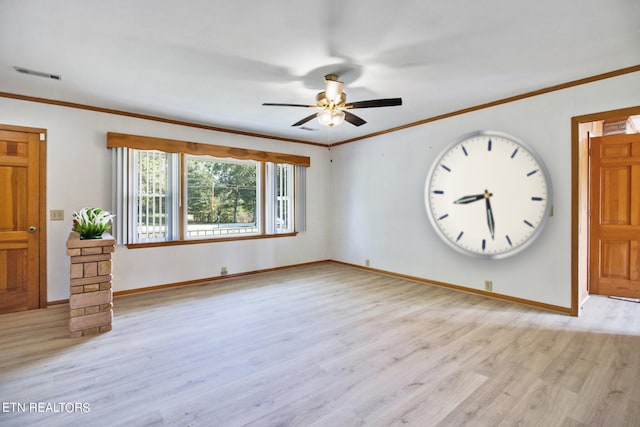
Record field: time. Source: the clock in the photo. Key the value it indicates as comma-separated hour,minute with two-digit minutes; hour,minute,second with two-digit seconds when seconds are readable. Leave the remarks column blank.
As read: 8,28
